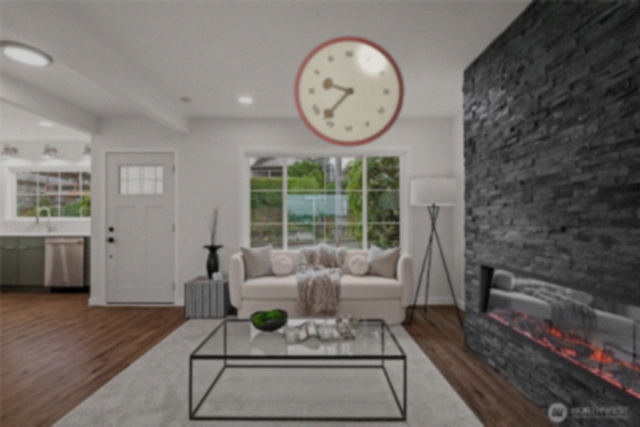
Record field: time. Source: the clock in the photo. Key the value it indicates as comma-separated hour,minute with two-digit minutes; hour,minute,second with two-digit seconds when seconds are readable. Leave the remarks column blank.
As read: 9,37
